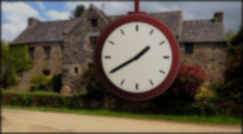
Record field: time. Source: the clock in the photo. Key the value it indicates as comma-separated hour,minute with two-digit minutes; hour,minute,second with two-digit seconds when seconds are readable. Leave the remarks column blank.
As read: 1,40
